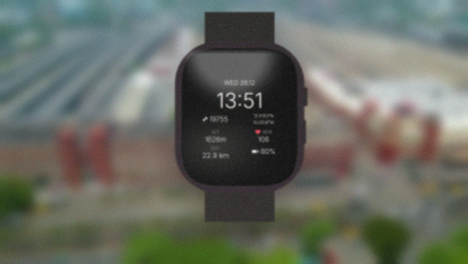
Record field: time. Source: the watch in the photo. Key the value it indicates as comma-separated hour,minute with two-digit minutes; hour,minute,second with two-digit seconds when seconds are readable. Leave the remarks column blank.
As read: 13,51
